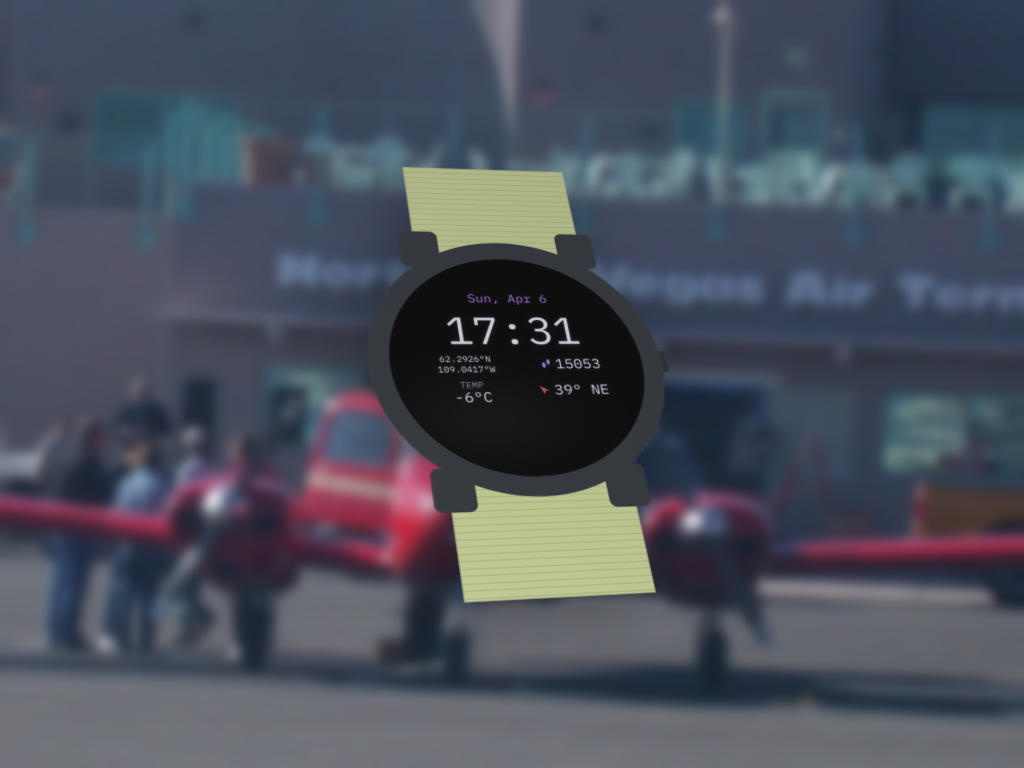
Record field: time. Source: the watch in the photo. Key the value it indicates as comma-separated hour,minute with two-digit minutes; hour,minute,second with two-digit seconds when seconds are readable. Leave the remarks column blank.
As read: 17,31
